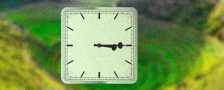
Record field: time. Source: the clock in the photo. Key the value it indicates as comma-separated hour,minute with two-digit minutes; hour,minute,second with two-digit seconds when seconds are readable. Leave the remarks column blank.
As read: 3,15
